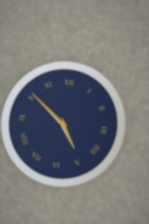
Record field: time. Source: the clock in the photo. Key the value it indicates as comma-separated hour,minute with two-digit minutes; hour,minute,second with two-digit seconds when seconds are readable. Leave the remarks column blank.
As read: 4,51
